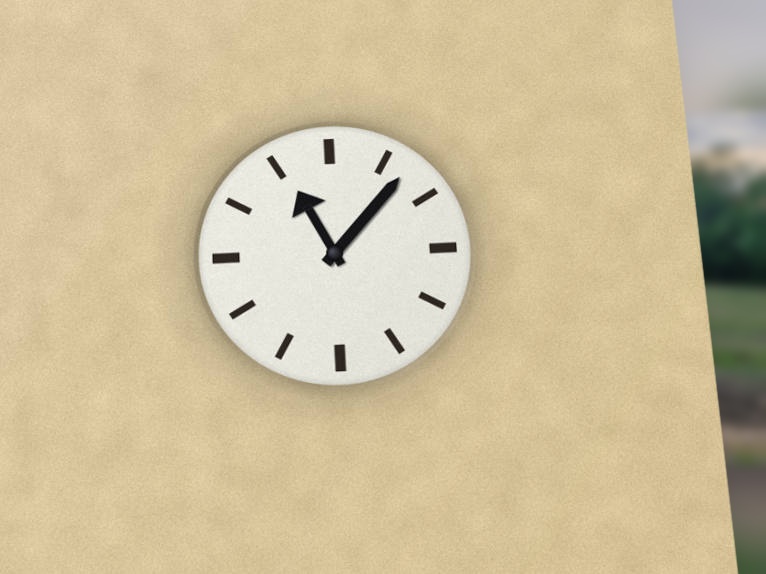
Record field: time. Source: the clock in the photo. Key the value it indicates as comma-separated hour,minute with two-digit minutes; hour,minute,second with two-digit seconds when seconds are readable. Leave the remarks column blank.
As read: 11,07
